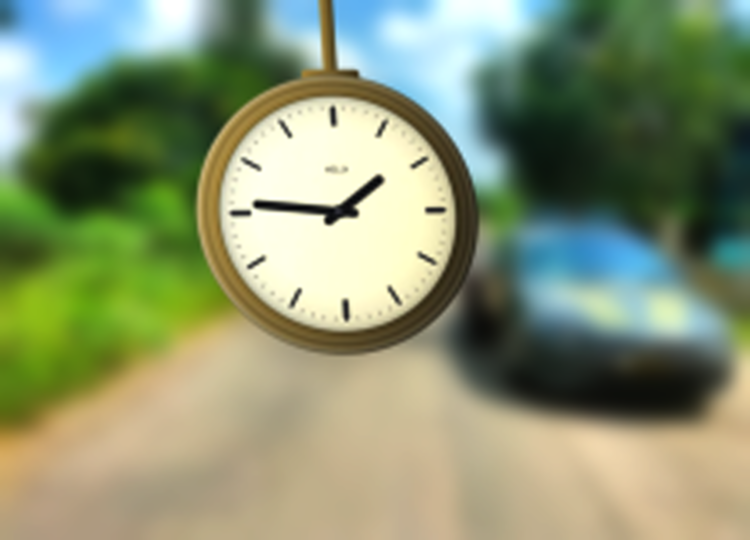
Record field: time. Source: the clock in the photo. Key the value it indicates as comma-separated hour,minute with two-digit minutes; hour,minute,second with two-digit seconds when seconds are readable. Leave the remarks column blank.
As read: 1,46
